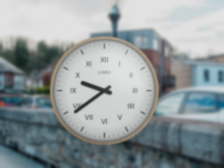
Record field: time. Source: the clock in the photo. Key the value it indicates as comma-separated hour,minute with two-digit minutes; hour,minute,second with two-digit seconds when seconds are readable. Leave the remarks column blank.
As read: 9,39
